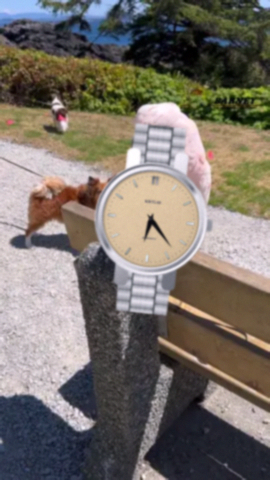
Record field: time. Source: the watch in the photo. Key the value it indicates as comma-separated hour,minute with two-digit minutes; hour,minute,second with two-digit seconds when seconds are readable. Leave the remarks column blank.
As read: 6,23
